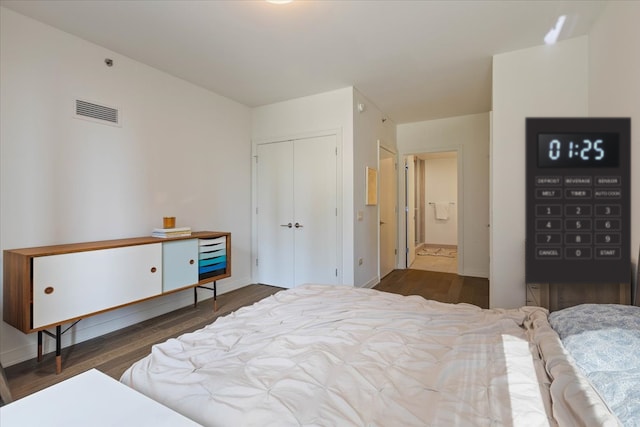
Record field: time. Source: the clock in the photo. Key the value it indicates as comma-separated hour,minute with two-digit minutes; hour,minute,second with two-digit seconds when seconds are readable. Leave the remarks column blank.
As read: 1,25
